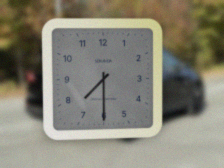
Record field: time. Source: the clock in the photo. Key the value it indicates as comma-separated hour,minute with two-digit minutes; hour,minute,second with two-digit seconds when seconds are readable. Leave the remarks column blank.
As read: 7,30
